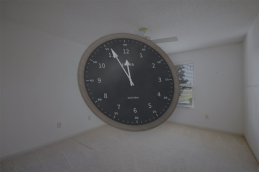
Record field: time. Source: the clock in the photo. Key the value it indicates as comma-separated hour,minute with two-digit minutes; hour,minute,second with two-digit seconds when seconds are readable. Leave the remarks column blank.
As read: 11,56
